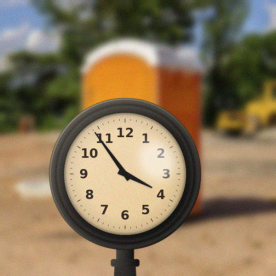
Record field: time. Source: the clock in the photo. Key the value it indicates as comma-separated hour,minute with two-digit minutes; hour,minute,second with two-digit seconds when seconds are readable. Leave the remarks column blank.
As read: 3,54
